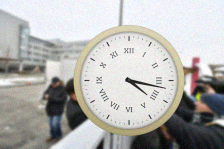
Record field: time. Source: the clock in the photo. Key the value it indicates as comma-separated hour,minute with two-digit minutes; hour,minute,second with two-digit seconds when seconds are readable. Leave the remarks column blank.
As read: 4,17
